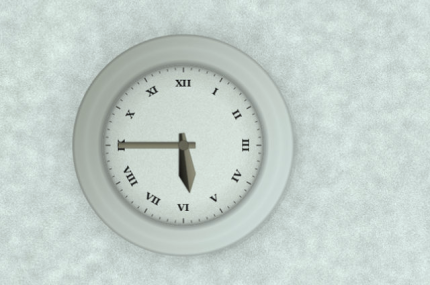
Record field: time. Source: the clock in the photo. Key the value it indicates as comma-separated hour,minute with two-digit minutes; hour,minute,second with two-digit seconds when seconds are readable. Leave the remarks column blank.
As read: 5,45
